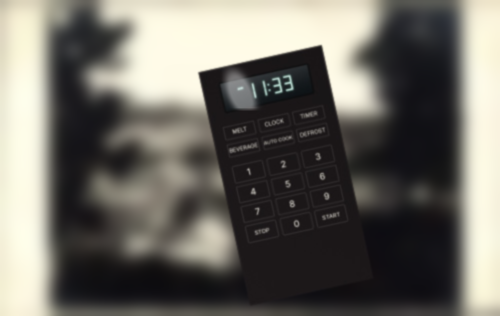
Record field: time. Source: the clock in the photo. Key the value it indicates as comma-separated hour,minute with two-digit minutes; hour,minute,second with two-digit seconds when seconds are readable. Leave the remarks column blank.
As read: 11,33
